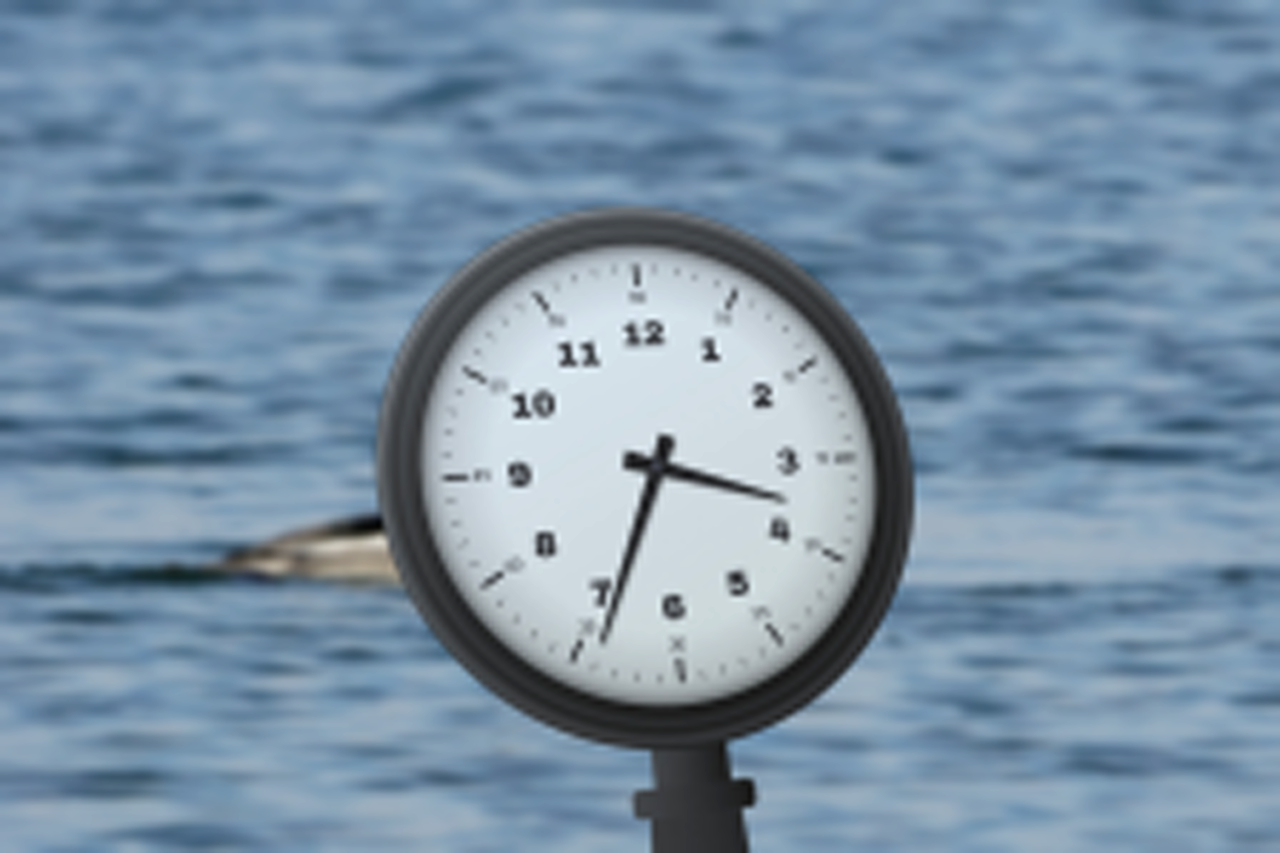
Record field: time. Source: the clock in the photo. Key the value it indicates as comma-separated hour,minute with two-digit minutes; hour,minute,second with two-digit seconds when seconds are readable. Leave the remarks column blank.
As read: 3,34
